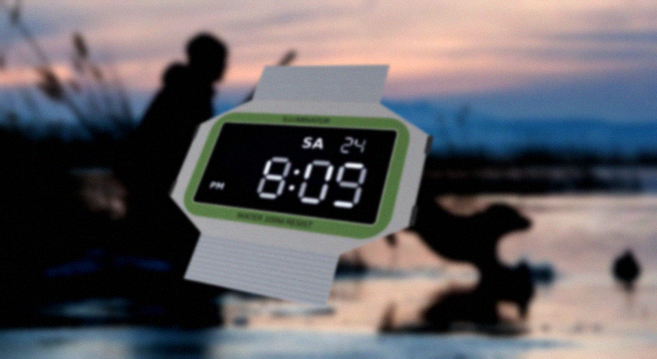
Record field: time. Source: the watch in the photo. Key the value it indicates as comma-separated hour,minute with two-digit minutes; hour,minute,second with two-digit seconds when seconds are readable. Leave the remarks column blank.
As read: 8,09
